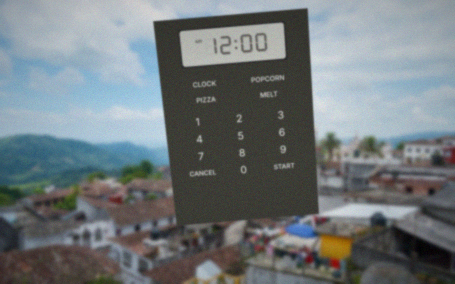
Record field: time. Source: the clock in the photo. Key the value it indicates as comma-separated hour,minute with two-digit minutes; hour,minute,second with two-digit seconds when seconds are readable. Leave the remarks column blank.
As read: 12,00
